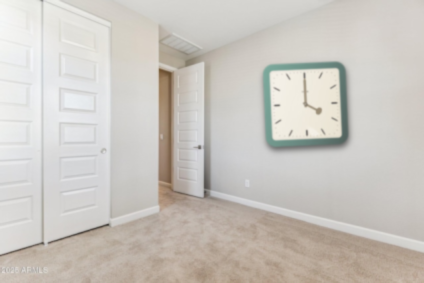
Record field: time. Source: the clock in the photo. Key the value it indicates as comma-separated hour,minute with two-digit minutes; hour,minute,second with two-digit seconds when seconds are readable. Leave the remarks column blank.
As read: 4,00
